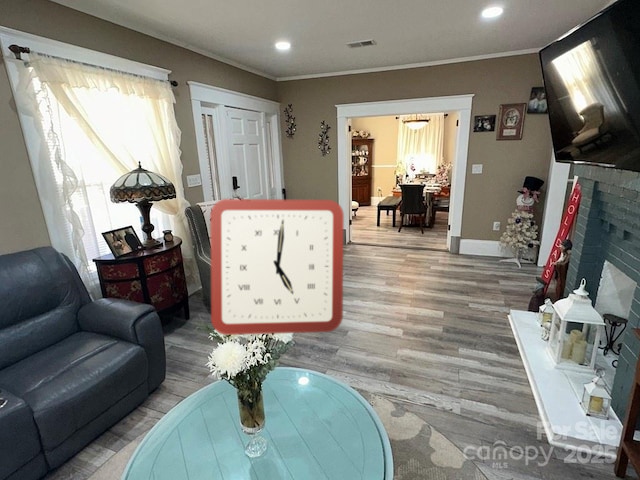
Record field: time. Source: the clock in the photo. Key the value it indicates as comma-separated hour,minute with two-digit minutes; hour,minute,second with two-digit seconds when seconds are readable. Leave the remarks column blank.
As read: 5,01
